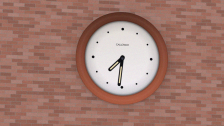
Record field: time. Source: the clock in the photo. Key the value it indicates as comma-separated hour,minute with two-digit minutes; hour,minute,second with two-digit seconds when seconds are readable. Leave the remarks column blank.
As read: 7,31
